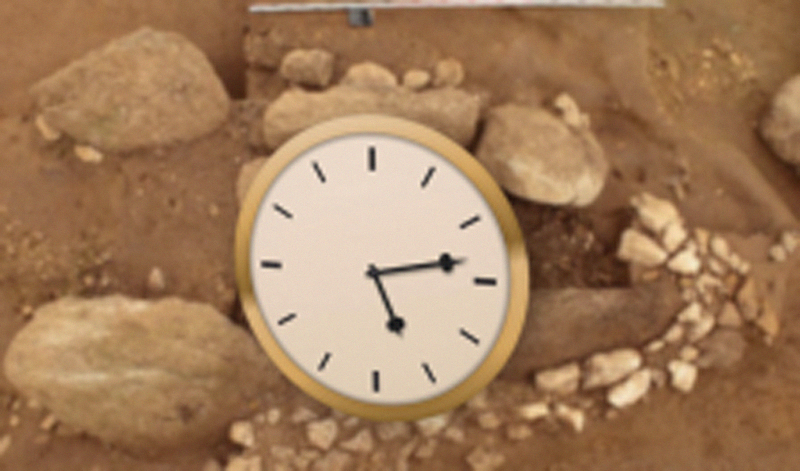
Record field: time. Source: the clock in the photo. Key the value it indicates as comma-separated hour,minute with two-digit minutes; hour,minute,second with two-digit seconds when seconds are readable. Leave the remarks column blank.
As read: 5,13
